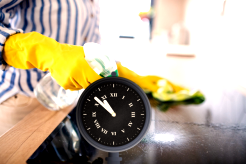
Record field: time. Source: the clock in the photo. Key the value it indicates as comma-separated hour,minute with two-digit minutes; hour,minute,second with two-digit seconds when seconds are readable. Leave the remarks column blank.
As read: 10,52
